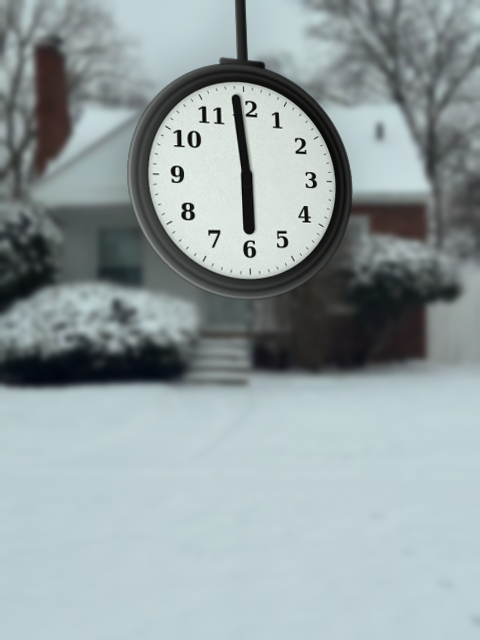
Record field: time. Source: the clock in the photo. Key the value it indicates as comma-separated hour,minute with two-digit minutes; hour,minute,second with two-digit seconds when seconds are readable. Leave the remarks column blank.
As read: 5,59
